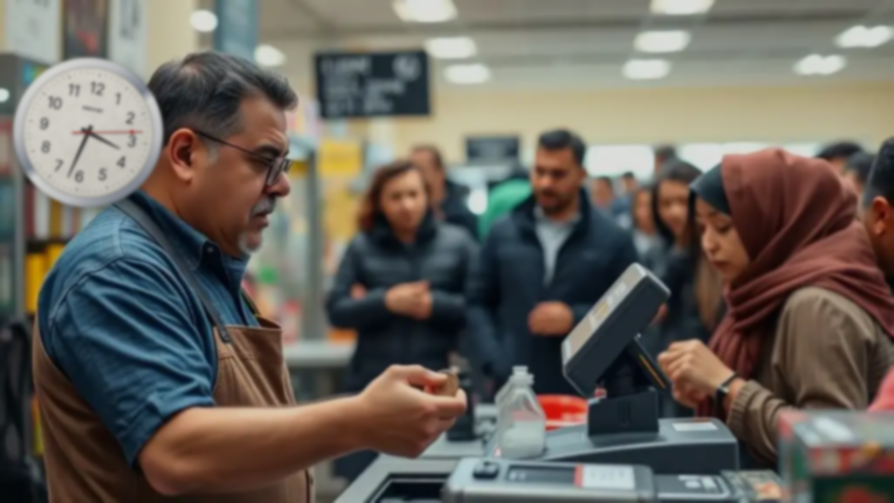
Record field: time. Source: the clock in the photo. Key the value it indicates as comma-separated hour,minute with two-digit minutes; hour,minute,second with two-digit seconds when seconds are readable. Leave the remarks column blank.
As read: 3,32,13
